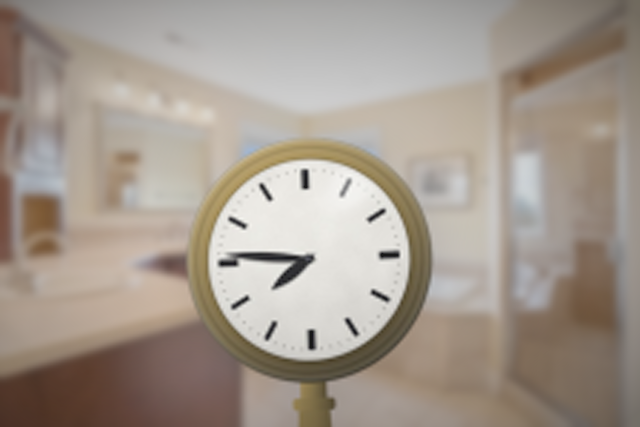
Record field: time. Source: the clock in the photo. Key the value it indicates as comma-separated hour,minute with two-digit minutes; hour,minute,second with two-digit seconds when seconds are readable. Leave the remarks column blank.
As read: 7,46
